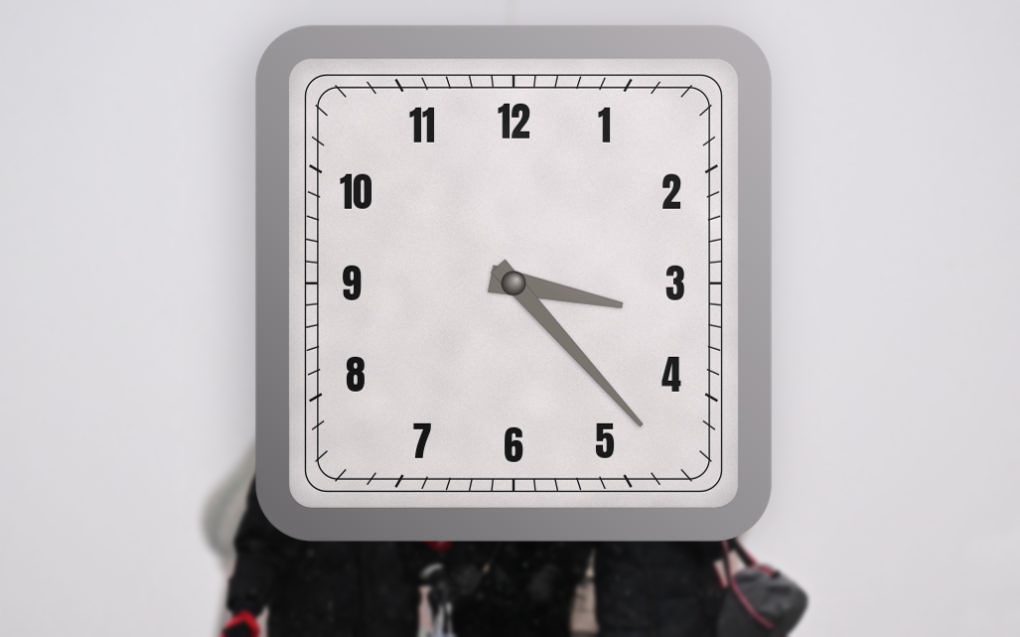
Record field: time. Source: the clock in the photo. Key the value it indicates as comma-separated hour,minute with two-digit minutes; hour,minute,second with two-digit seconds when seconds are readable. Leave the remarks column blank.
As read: 3,23
